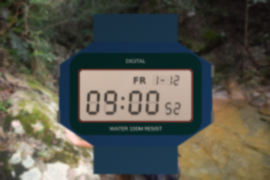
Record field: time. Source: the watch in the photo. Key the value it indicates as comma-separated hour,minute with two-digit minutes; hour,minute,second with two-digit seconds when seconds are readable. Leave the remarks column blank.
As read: 9,00,52
